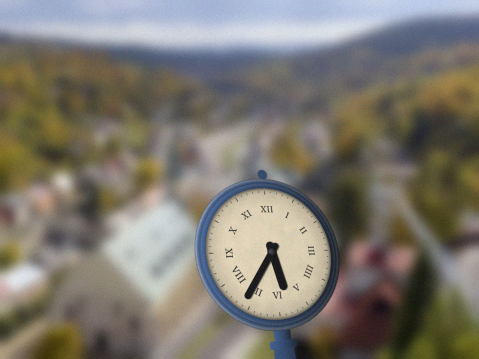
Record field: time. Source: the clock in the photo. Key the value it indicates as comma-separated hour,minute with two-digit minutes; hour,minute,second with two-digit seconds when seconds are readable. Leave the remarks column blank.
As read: 5,36
